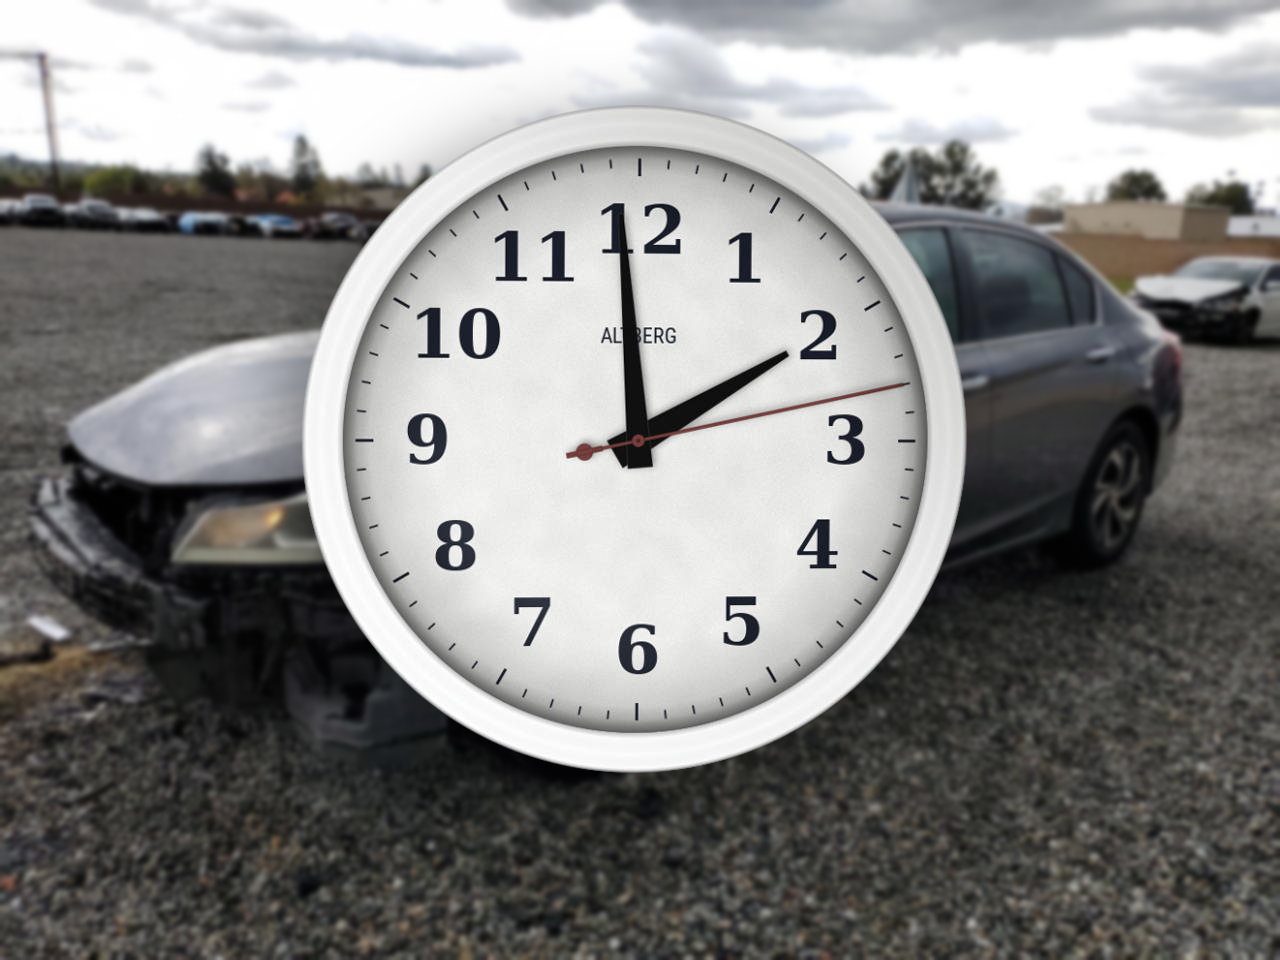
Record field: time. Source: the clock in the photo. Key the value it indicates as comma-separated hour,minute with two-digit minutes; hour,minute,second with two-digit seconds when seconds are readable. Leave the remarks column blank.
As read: 1,59,13
